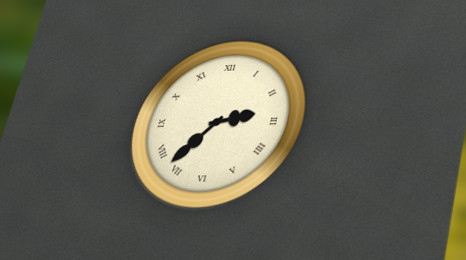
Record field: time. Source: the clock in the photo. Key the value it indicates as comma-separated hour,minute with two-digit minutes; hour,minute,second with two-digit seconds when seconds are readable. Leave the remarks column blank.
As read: 2,37
